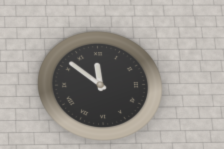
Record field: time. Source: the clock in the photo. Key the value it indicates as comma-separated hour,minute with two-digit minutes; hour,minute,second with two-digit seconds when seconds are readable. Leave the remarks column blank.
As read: 11,52
